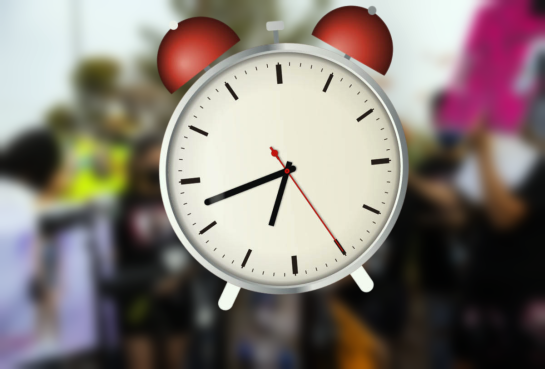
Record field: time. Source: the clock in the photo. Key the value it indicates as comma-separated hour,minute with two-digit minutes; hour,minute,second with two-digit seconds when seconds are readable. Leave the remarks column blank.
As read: 6,42,25
